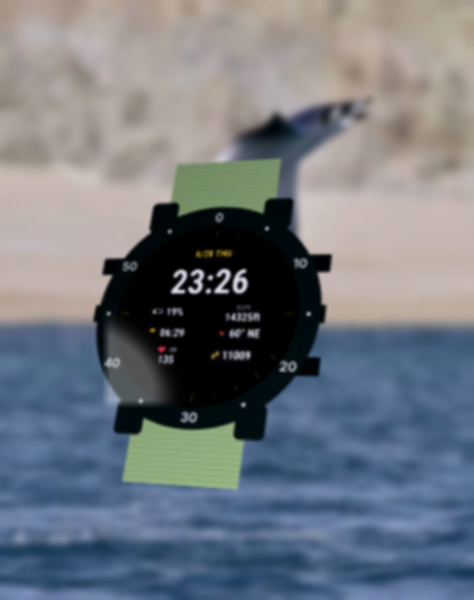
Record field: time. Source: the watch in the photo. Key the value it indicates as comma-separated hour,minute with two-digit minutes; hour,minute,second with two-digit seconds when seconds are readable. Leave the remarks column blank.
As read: 23,26
